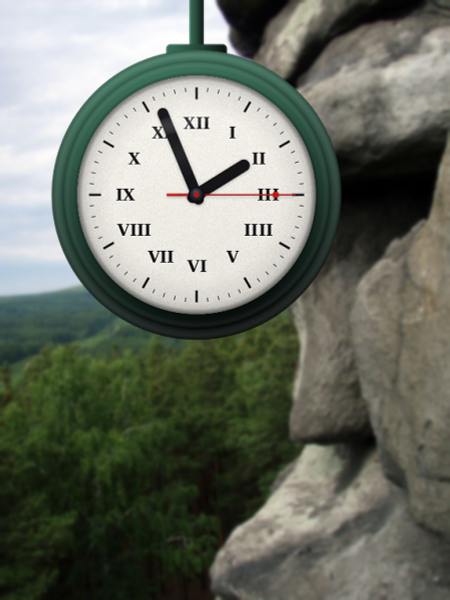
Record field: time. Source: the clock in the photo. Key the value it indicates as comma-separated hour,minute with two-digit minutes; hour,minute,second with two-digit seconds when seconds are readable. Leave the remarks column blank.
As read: 1,56,15
